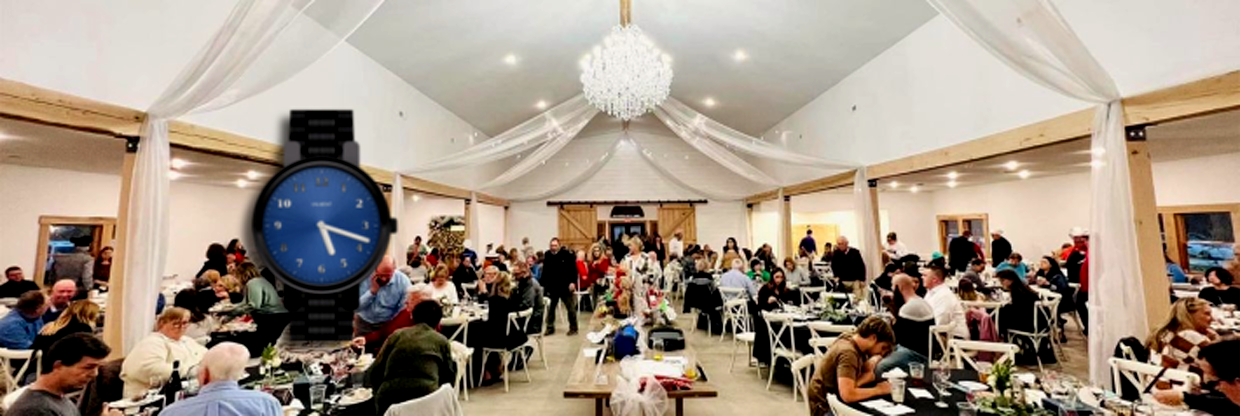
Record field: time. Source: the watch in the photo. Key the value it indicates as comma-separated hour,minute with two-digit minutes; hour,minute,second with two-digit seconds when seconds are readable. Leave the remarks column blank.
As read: 5,18
